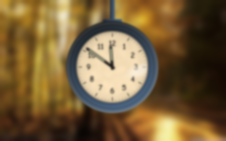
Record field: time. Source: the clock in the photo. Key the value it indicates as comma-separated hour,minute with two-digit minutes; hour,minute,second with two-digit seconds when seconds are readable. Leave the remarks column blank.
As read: 11,51
